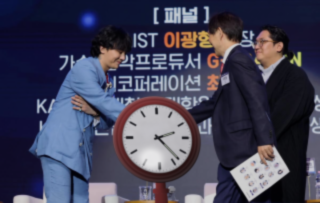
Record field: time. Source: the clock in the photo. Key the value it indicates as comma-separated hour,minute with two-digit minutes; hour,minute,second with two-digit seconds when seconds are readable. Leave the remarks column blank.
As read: 2,23
